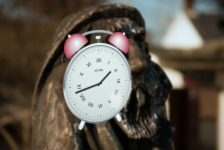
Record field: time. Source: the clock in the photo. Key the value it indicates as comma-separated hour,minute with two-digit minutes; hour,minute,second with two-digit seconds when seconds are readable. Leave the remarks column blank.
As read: 1,43
